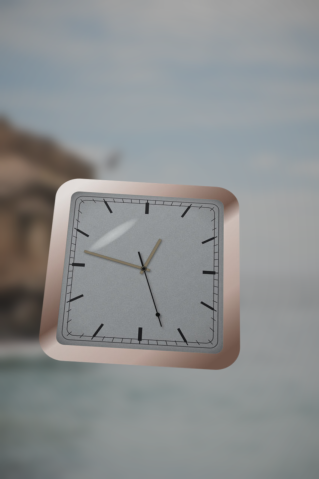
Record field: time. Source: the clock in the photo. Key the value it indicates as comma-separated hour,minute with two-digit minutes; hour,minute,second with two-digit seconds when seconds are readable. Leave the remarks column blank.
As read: 12,47,27
